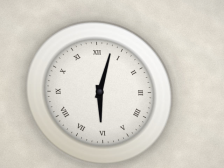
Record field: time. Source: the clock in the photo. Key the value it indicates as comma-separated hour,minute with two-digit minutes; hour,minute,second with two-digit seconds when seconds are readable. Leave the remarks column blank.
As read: 6,03
